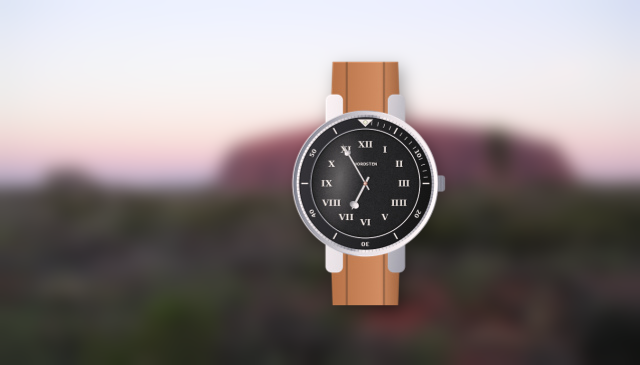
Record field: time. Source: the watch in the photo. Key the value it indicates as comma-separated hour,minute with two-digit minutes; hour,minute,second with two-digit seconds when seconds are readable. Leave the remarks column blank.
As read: 6,55
